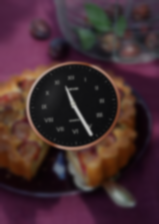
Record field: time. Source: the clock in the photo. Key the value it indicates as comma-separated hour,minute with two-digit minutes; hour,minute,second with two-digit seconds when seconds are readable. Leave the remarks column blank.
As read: 11,26
